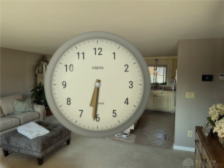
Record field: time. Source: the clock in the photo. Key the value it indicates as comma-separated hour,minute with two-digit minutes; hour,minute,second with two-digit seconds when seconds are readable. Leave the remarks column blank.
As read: 6,31
